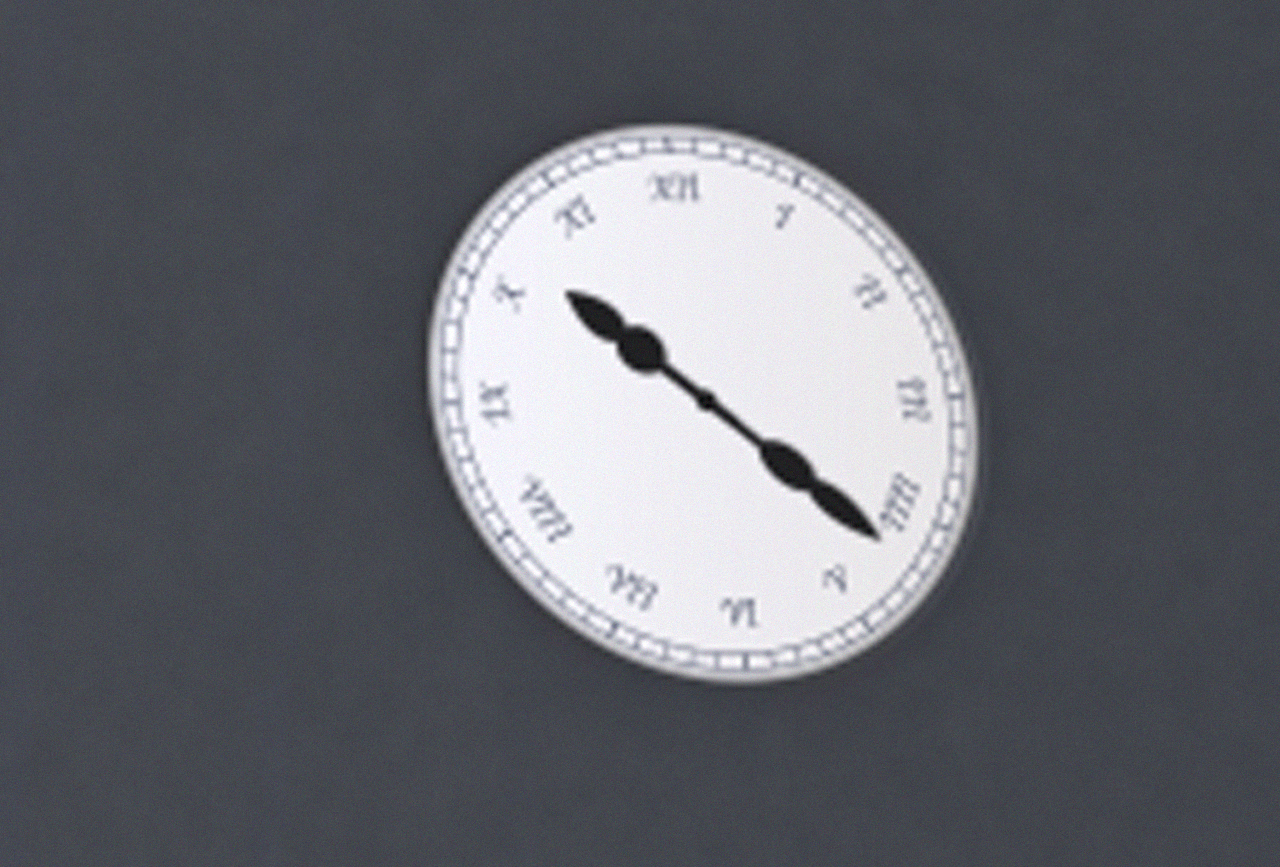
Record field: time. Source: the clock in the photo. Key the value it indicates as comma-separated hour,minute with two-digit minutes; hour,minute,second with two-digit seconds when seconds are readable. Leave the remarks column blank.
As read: 10,22
